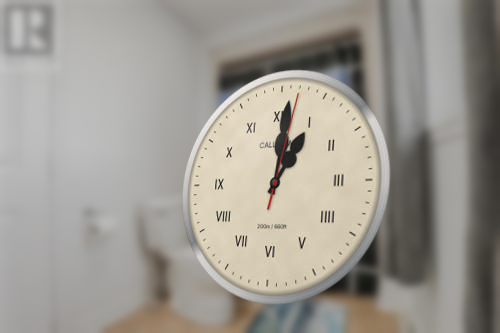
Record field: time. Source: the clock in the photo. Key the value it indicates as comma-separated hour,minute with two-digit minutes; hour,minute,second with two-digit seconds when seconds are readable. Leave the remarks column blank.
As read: 1,01,02
